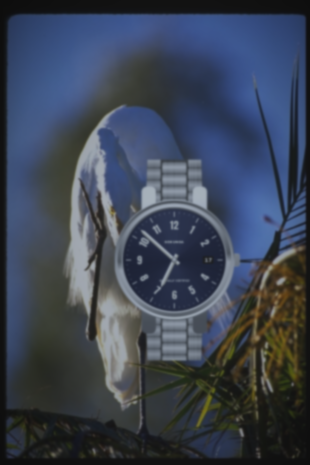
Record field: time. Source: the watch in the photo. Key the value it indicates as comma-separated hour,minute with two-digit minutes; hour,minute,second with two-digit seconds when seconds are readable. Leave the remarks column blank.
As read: 6,52
